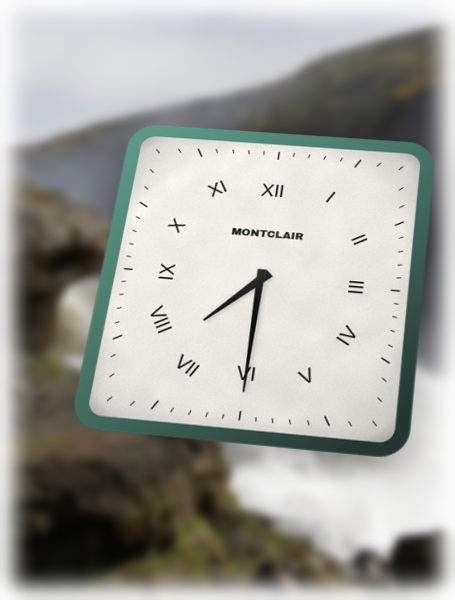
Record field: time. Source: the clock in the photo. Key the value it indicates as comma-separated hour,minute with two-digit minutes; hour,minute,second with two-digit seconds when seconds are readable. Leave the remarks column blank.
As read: 7,30
